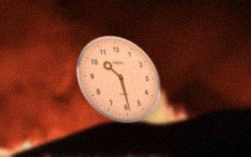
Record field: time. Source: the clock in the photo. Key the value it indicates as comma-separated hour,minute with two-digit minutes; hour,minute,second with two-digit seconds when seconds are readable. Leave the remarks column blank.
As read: 10,29
